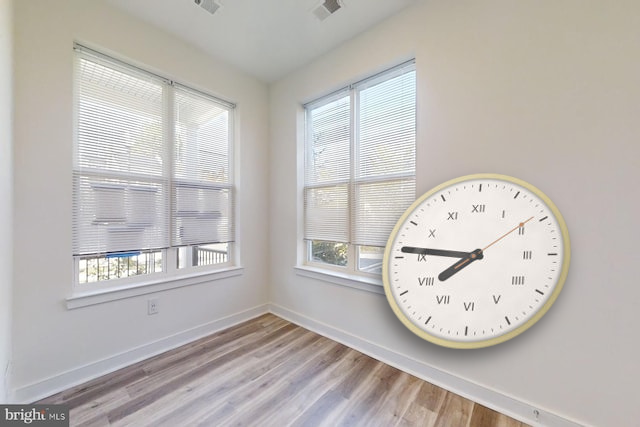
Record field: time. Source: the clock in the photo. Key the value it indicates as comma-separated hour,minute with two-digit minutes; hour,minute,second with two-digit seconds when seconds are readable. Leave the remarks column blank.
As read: 7,46,09
